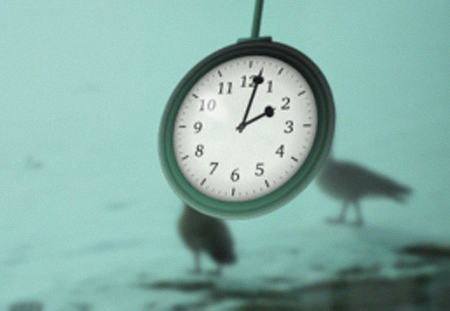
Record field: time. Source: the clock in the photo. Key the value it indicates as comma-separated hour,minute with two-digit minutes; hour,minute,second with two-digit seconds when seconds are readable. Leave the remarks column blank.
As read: 2,02
